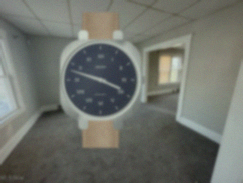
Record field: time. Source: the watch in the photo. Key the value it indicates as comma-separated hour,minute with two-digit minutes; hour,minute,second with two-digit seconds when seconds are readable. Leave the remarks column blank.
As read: 3,48
